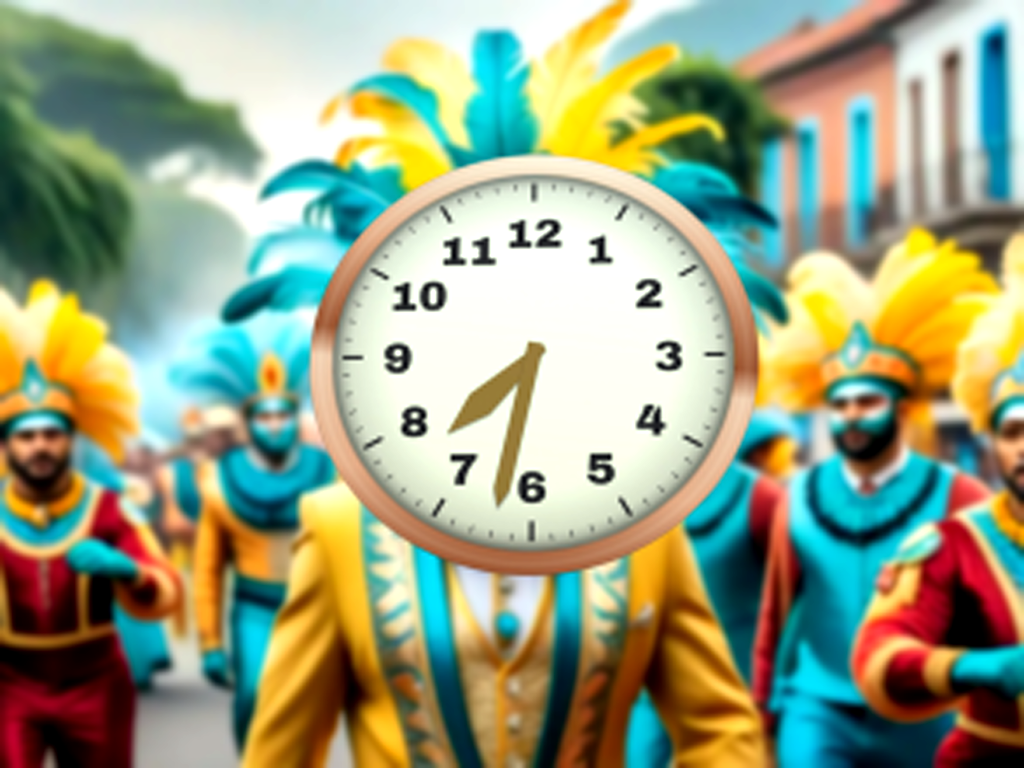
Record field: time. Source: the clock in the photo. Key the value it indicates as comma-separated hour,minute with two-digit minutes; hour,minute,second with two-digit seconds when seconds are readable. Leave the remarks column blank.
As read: 7,32
